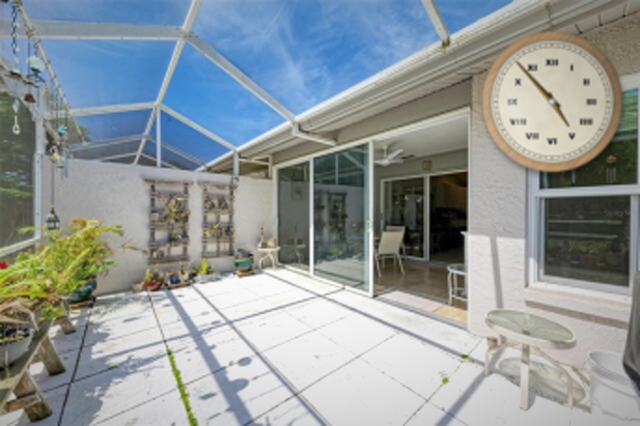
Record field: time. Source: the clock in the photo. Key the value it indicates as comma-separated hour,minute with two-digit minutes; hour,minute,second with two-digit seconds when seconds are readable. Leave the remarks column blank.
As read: 4,53
